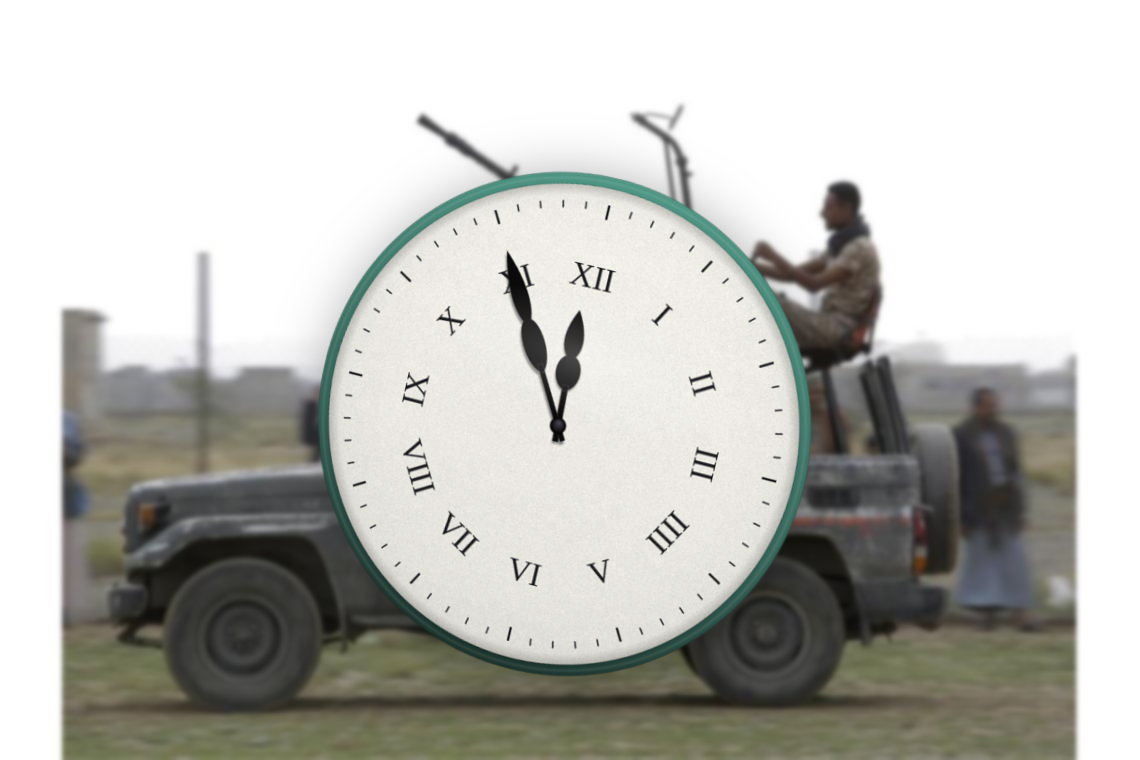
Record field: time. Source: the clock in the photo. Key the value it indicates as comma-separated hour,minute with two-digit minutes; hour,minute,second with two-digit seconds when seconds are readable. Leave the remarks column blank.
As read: 11,55
